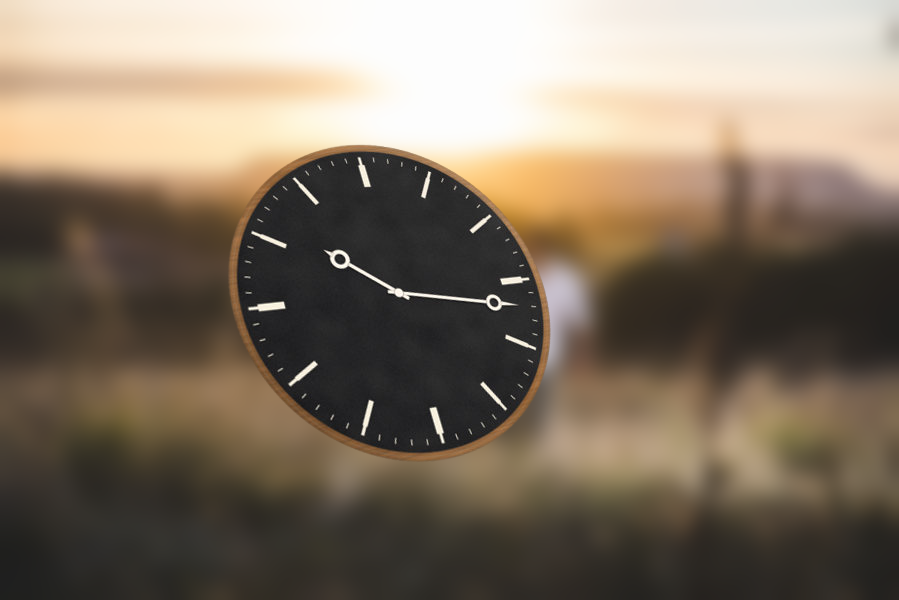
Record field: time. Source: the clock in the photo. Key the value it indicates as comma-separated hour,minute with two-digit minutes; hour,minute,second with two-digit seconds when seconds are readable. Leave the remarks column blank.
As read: 10,17
